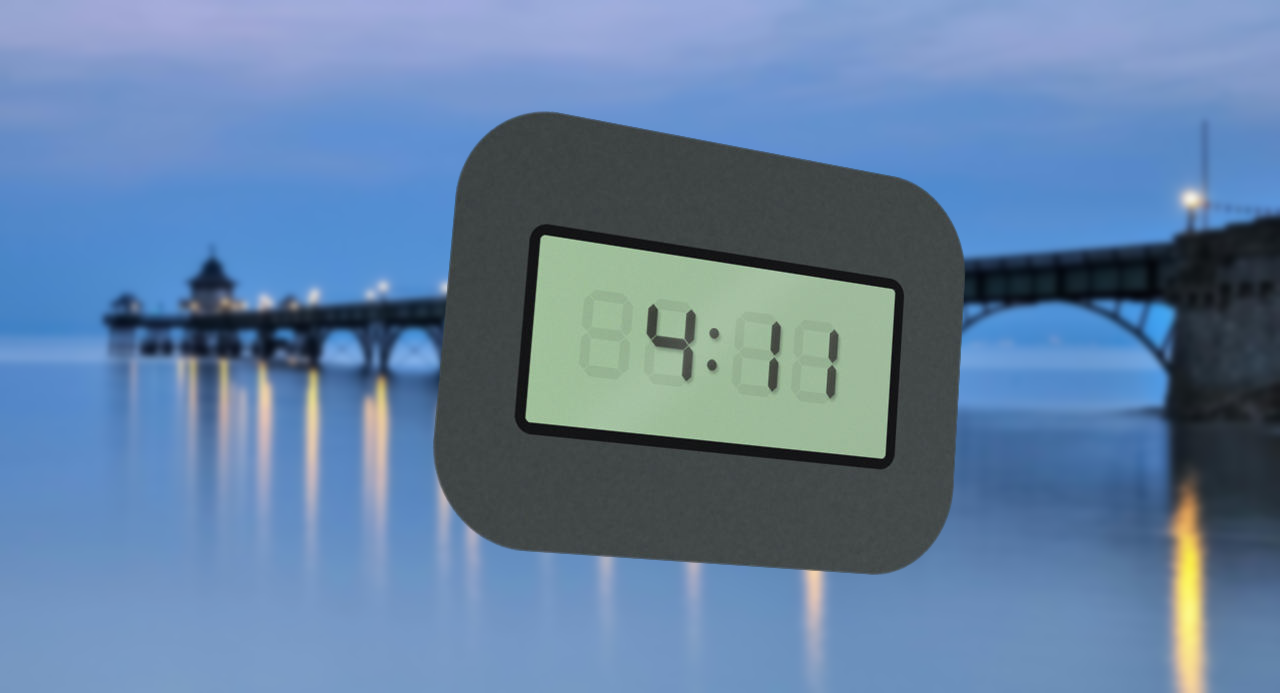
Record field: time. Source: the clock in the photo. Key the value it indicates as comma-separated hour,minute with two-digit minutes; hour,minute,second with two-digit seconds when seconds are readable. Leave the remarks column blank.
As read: 4,11
